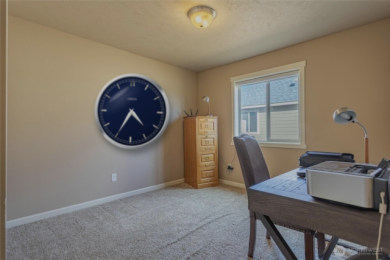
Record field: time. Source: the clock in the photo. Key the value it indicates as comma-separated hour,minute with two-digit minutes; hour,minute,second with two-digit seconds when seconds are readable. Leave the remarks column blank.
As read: 4,35
